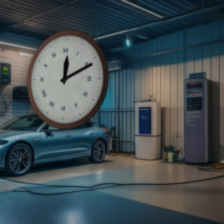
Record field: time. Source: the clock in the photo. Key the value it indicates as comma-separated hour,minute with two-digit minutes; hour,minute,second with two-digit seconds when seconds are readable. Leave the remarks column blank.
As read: 12,11
